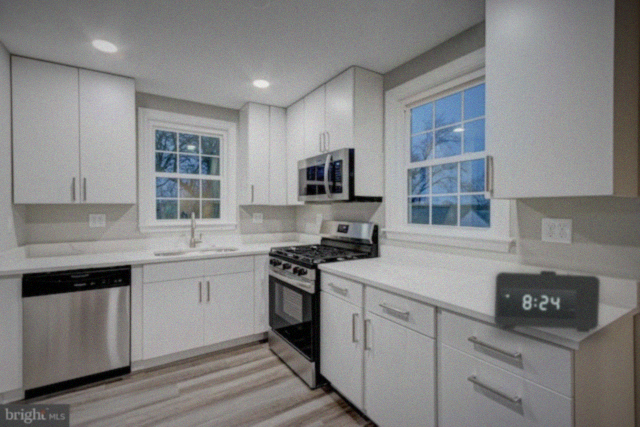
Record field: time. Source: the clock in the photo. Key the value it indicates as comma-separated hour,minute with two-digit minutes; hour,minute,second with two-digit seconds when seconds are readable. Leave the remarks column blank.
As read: 8,24
